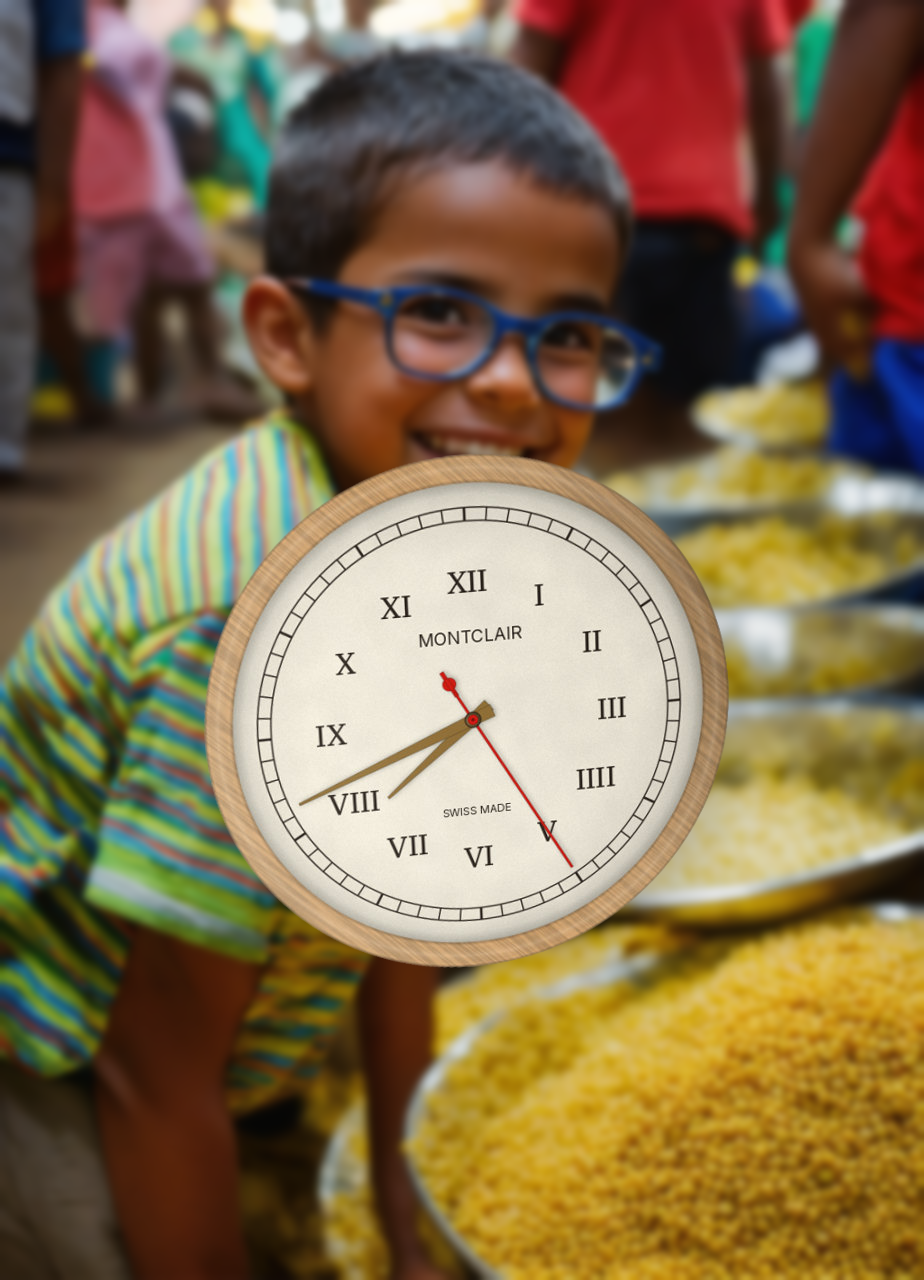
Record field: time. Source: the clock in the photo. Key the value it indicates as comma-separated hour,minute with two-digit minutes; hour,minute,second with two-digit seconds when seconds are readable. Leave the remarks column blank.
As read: 7,41,25
